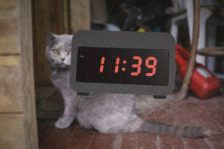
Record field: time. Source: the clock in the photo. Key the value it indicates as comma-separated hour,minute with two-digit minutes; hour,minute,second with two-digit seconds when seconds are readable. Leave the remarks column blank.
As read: 11,39
